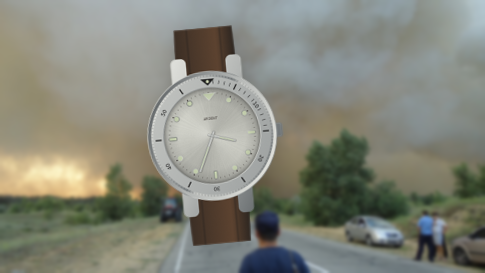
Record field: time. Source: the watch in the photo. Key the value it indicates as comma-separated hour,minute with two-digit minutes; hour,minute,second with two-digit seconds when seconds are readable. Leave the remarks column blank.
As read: 3,34
